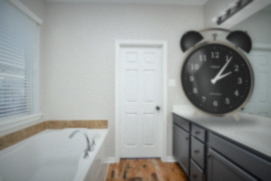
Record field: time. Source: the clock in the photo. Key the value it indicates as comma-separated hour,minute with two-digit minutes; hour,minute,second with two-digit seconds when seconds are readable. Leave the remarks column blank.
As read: 2,06
